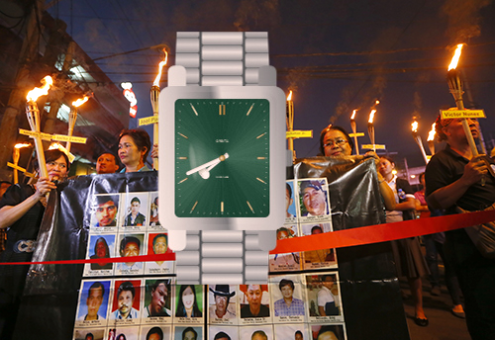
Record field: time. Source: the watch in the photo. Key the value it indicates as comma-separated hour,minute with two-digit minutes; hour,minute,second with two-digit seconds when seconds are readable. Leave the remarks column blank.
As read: 7,41
